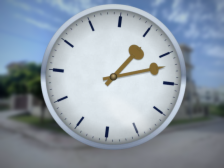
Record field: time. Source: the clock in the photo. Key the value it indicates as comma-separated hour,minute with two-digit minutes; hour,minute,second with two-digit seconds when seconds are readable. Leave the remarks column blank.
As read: 1,12
